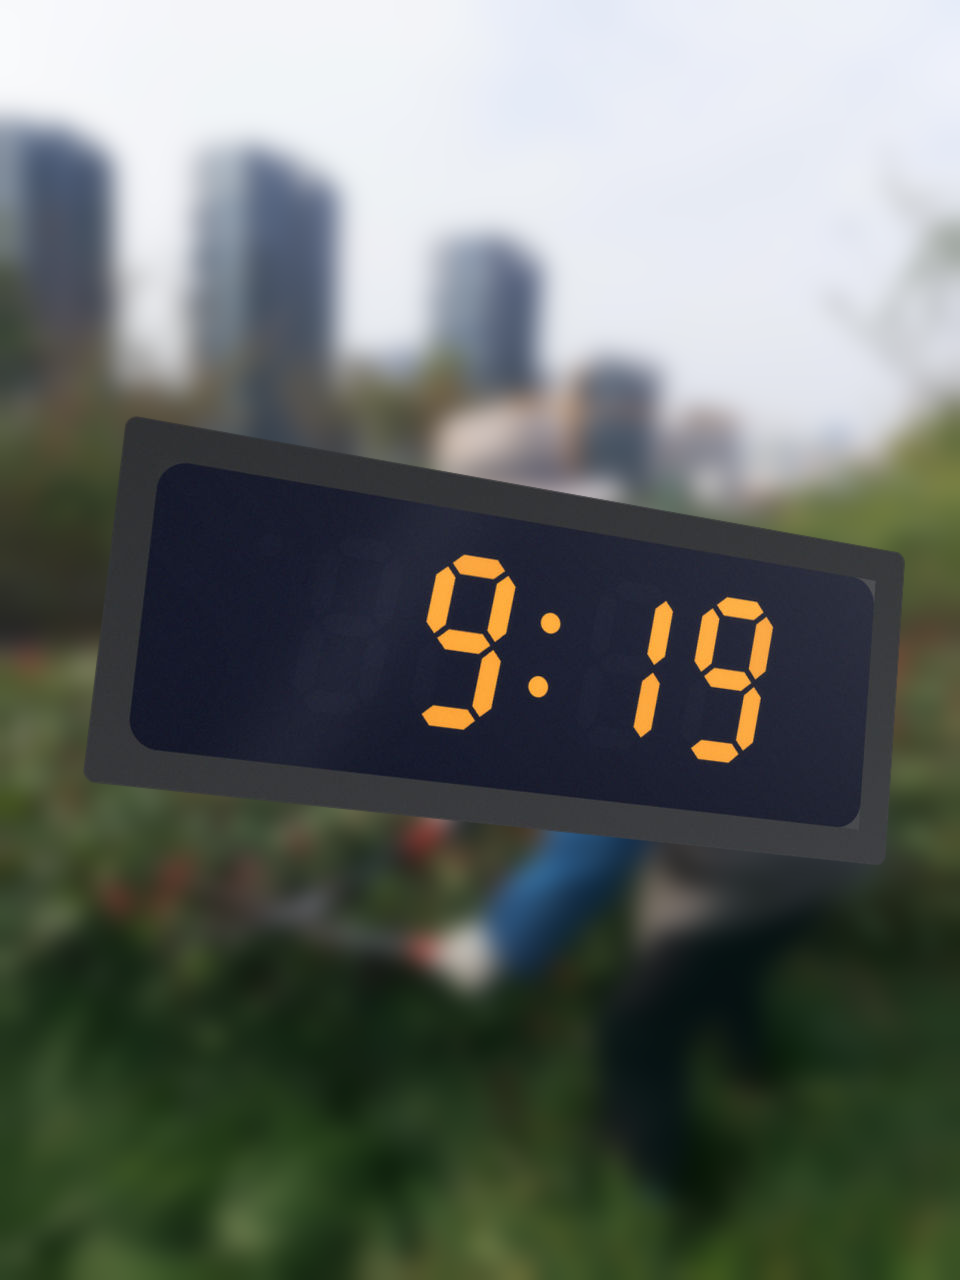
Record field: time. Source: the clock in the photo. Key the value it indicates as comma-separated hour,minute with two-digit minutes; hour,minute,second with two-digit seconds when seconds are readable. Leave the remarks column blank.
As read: 9,19
